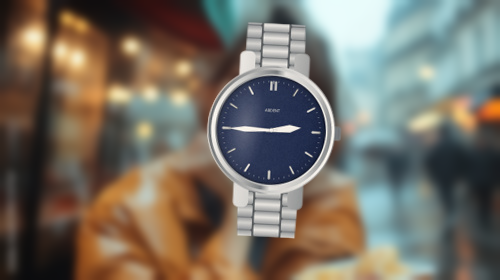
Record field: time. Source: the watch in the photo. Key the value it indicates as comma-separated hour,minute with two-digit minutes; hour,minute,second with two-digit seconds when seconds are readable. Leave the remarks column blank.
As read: 2,45
